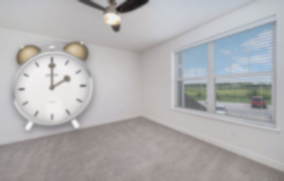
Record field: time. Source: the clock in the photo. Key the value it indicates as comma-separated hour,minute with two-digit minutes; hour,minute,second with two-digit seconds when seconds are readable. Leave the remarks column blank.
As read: 2,00
